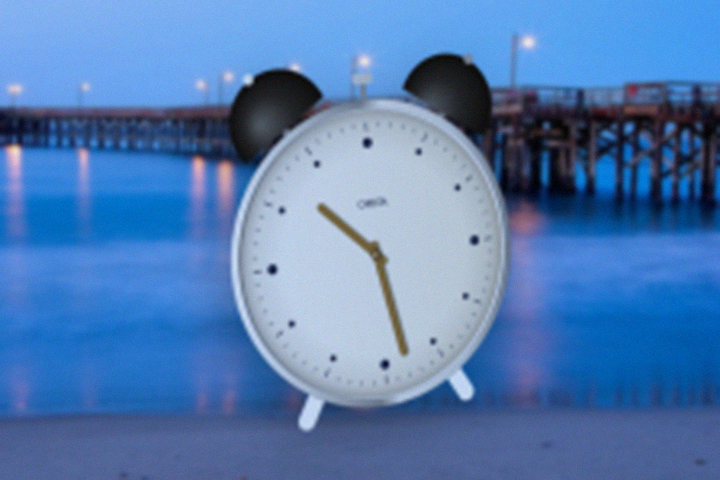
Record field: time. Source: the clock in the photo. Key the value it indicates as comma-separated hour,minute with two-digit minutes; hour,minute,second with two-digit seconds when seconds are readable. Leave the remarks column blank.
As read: 10,28
